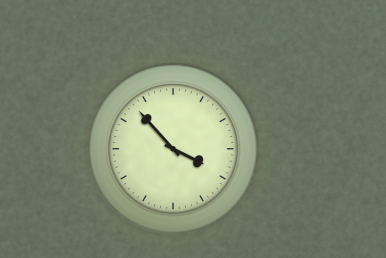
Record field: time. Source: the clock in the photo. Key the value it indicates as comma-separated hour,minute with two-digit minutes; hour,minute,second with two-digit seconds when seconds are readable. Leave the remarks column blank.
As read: 3,53
